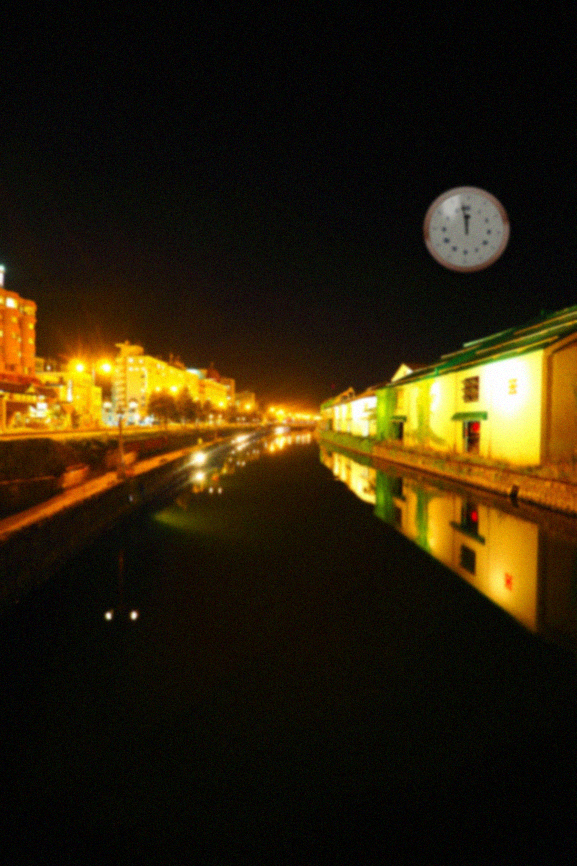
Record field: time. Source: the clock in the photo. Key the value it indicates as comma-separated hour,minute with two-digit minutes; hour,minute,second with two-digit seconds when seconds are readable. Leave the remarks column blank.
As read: 11,58
